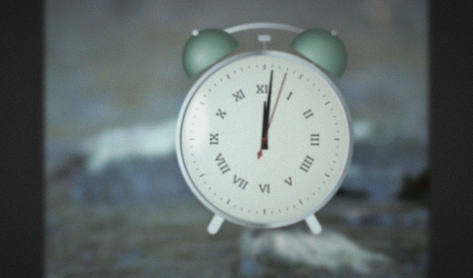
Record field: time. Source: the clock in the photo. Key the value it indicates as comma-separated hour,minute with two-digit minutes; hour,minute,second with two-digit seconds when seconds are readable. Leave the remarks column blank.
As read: 12,01,03
